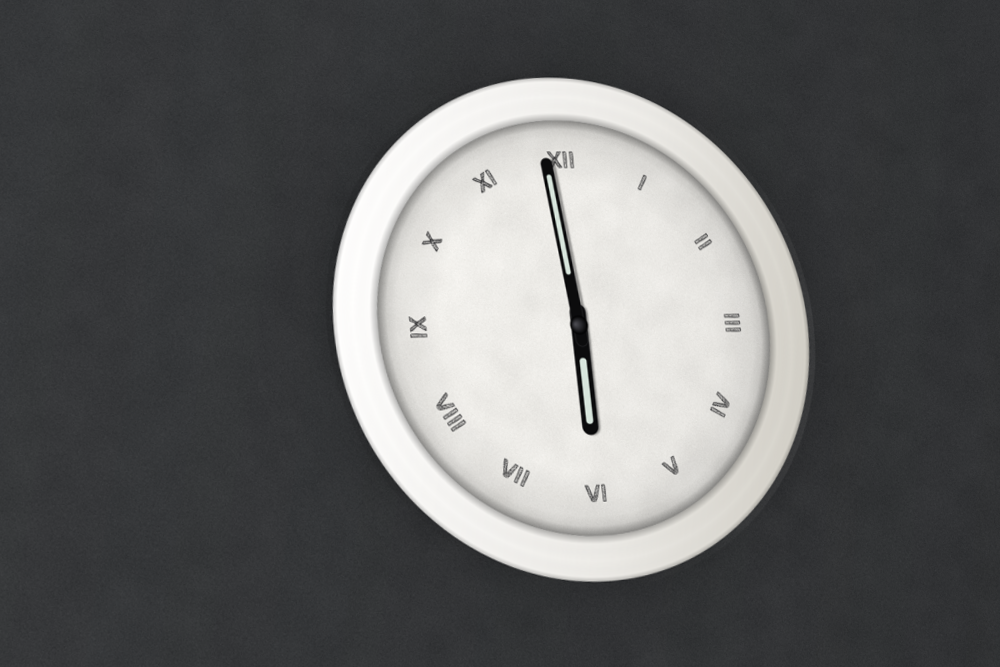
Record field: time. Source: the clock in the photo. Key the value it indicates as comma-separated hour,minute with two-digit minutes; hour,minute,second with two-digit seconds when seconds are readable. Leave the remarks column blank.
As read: 5,59
